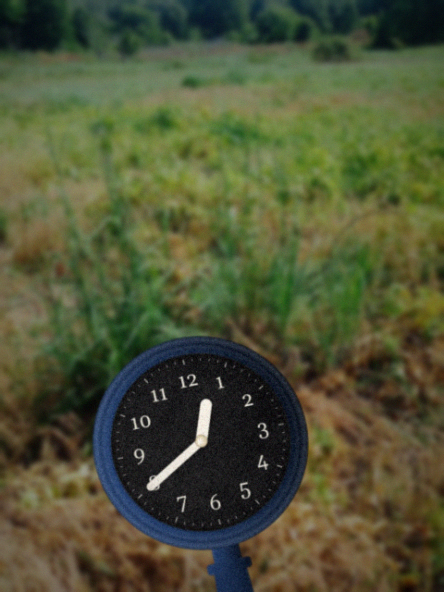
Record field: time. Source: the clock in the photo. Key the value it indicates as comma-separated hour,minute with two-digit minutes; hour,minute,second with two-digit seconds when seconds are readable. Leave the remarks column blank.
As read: 12,40
